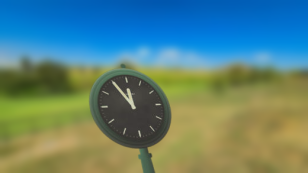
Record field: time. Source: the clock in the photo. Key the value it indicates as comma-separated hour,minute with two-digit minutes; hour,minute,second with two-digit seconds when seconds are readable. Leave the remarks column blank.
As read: 11,55
